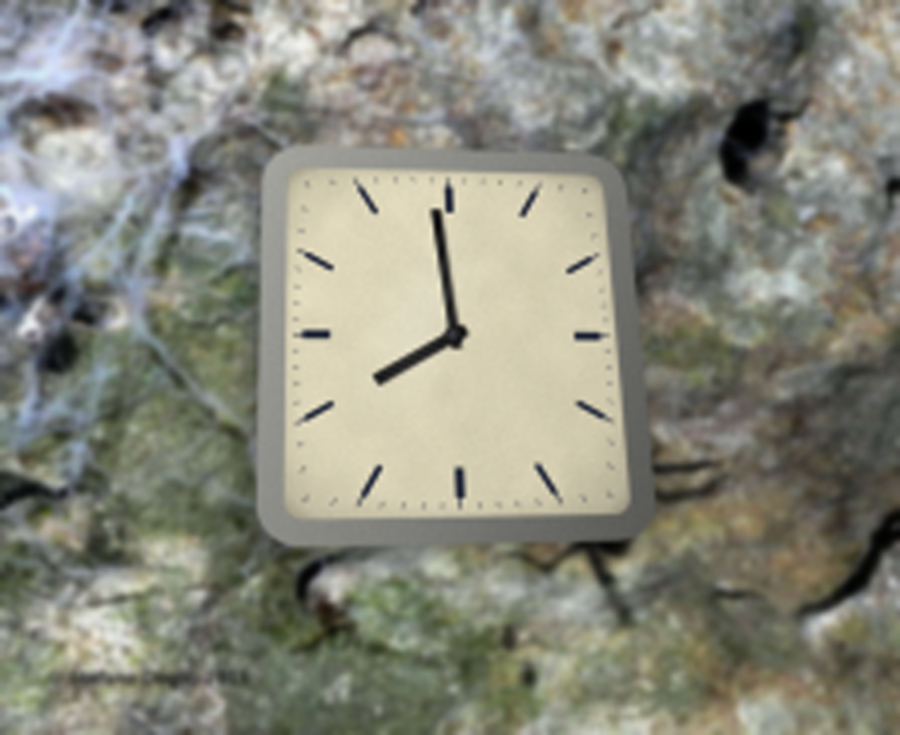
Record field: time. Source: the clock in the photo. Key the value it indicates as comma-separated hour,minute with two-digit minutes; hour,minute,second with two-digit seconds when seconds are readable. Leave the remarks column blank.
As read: 7,59
